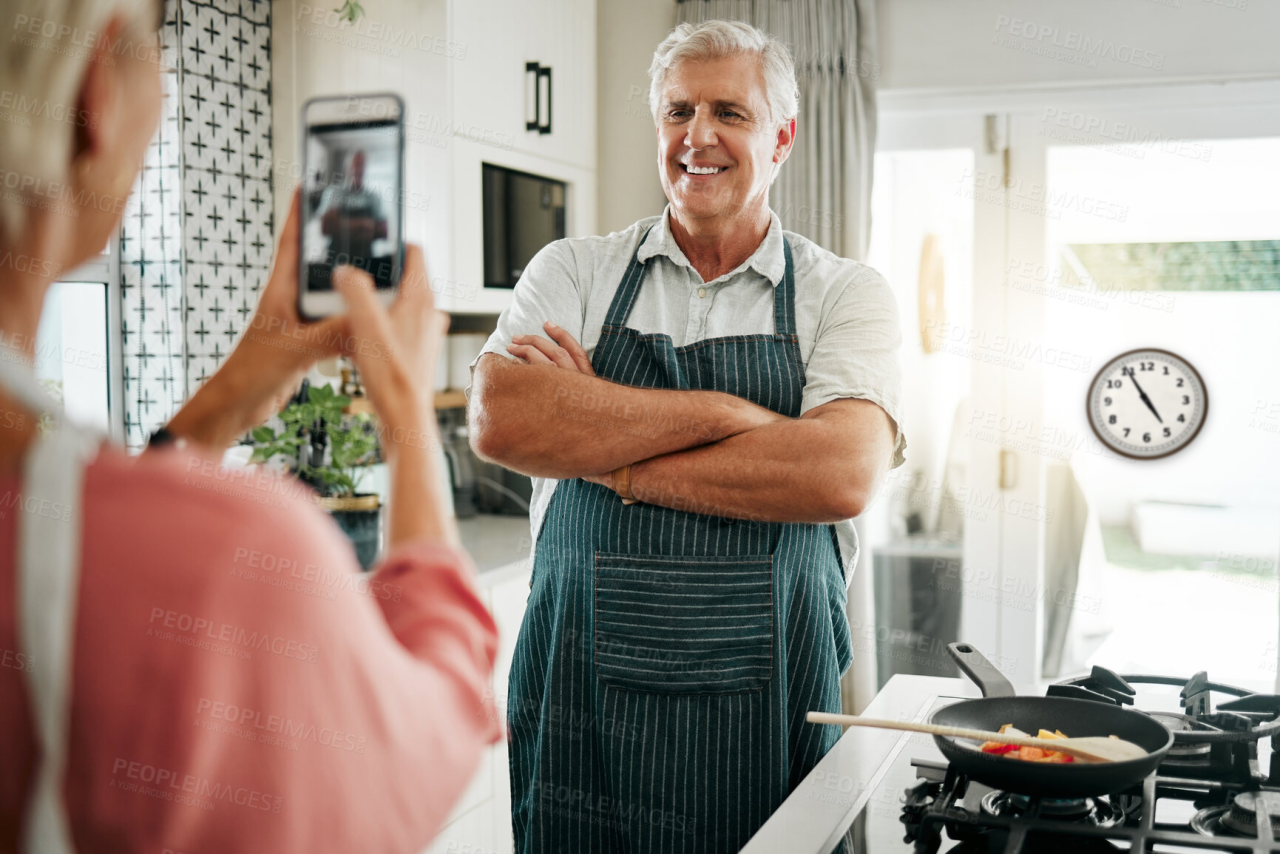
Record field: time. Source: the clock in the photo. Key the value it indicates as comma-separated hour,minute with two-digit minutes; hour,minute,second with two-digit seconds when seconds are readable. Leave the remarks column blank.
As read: 4,55
